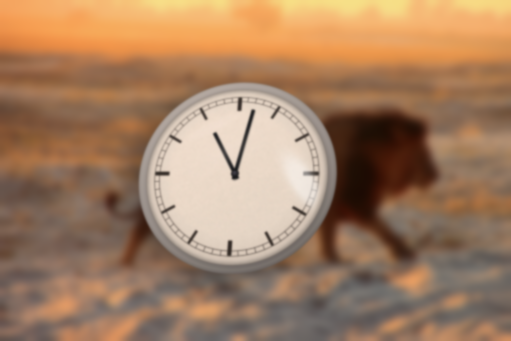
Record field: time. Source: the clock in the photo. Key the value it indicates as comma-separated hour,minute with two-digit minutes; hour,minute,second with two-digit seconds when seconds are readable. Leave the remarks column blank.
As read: 11,02
